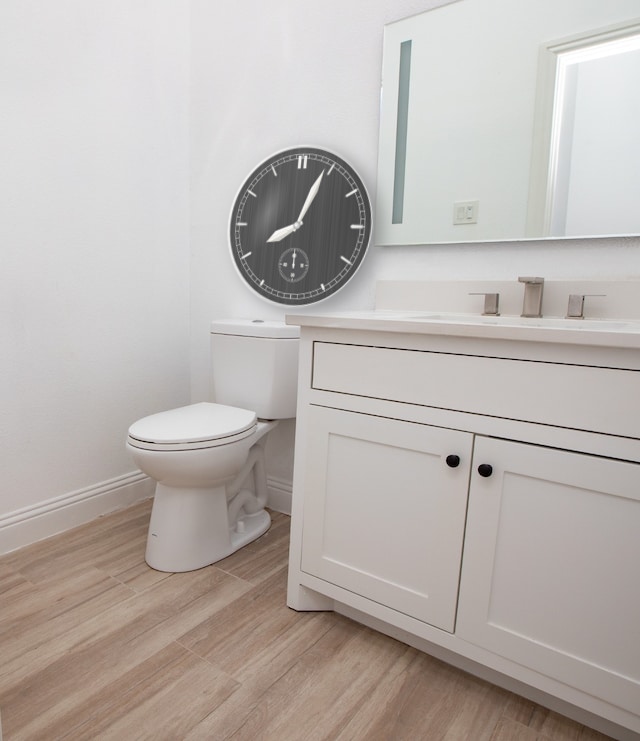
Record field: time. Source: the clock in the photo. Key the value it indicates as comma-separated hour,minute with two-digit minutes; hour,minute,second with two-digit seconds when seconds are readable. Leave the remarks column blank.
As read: 8,04
